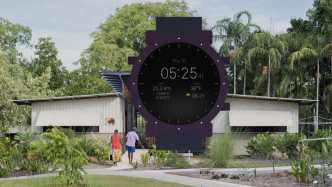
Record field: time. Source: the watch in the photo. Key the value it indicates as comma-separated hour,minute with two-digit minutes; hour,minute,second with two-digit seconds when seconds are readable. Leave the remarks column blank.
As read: 5,25
